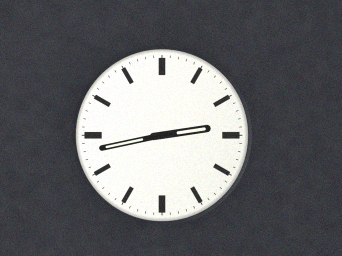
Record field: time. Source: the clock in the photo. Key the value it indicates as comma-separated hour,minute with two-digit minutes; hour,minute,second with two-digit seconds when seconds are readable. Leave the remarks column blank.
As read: 2,43
